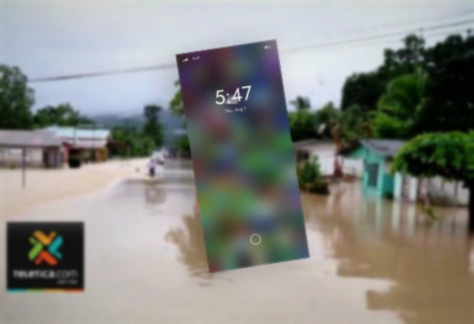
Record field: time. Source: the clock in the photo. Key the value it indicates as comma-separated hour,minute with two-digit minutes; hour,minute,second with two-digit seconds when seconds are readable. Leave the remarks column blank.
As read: 5,47
